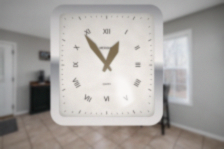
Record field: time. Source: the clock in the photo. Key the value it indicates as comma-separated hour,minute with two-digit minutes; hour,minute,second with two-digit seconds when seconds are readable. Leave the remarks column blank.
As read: 12,54
